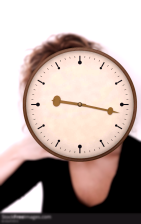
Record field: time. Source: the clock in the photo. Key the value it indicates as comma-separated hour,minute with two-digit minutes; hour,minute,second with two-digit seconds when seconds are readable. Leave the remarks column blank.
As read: 9,17
